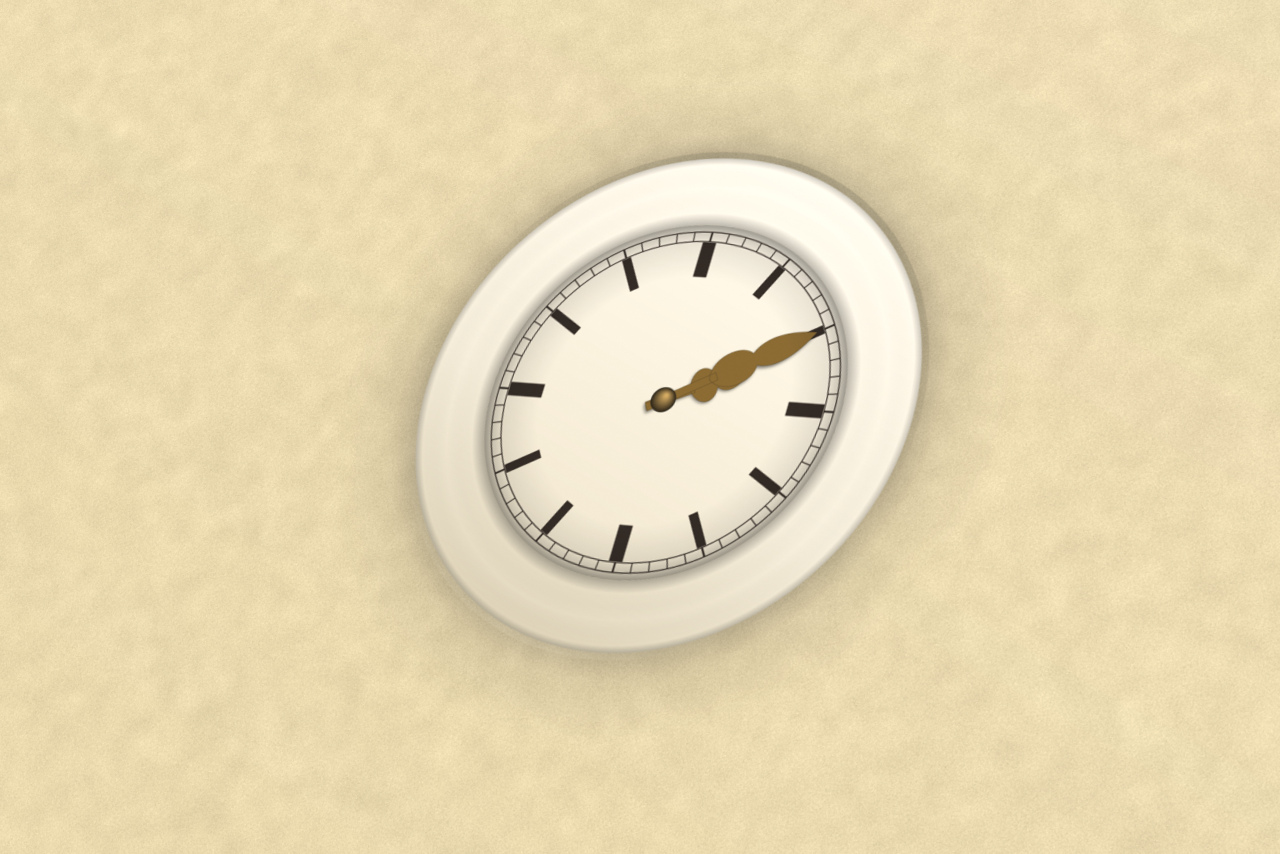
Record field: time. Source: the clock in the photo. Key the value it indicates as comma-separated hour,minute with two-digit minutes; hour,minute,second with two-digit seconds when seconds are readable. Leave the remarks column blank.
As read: 2,10
